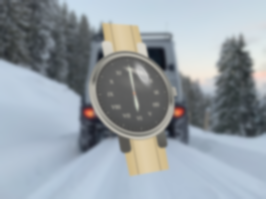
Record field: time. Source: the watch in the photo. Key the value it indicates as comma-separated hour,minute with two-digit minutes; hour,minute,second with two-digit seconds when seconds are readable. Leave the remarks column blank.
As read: 6,00
